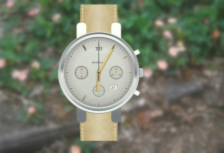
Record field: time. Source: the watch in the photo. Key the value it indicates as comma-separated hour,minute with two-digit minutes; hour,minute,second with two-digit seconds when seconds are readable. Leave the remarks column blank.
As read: 6,05
